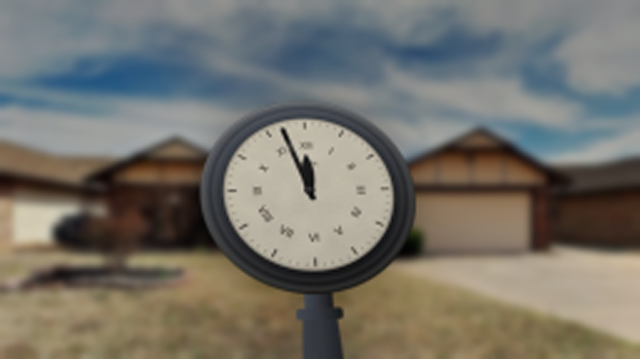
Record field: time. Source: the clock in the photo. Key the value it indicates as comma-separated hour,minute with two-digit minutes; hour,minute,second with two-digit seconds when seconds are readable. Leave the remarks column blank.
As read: 11,57
